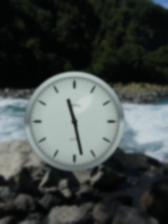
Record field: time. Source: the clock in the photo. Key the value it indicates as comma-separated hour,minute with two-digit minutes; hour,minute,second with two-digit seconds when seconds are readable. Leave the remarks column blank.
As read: 11,28
